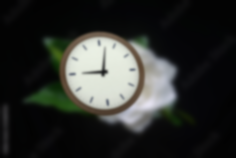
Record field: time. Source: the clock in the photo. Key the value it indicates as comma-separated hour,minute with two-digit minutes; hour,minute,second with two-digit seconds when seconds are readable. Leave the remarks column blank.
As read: 9,02
